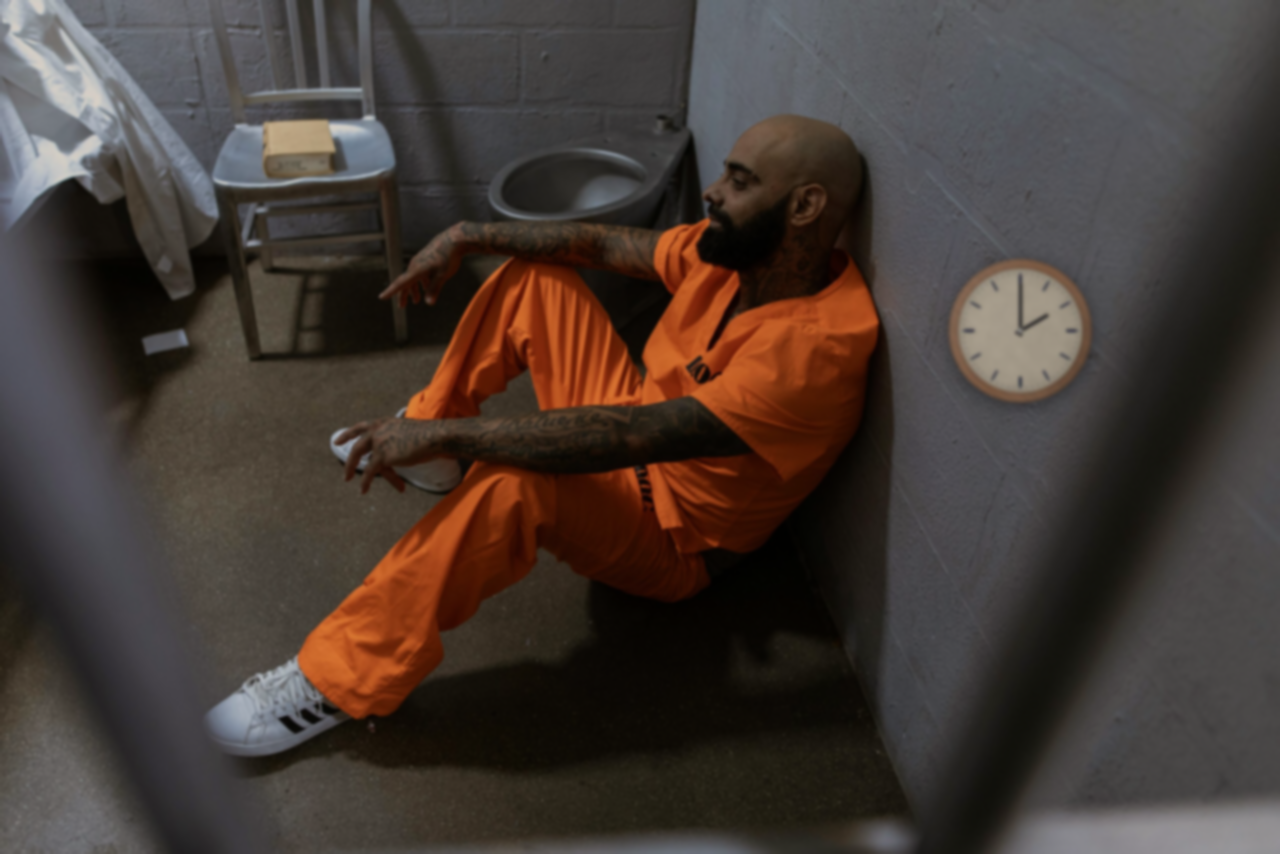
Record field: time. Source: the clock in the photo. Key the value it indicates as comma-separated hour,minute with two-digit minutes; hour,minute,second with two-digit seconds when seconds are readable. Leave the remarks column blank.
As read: 2,00
